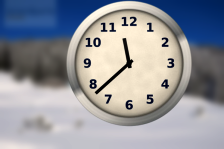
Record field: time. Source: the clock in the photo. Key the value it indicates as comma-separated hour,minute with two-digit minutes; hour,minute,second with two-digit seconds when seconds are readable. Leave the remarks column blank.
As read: 11,38
